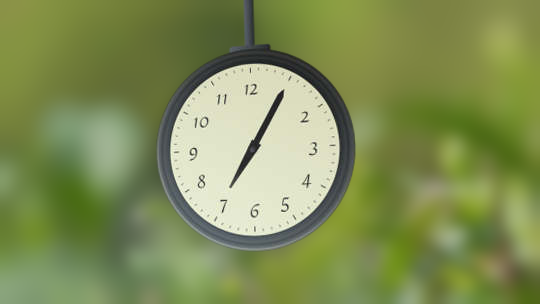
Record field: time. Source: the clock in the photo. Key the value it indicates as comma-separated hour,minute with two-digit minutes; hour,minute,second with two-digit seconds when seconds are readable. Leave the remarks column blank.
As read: 7,05
